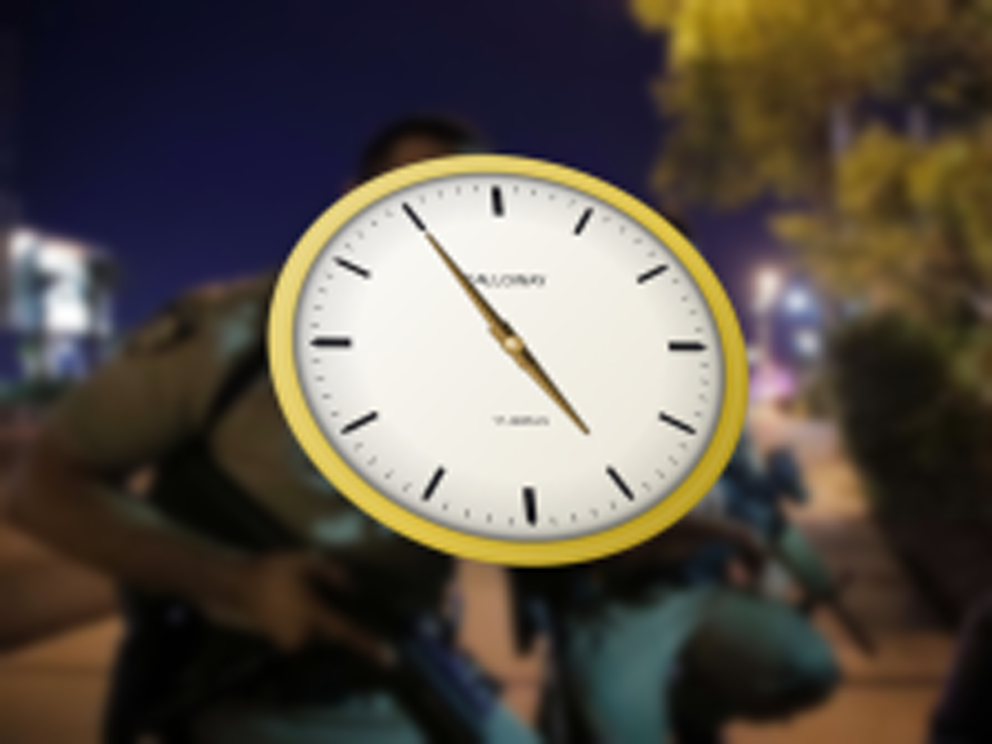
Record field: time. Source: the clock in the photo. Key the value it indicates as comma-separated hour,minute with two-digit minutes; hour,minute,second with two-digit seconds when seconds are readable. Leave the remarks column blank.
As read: 4,55
